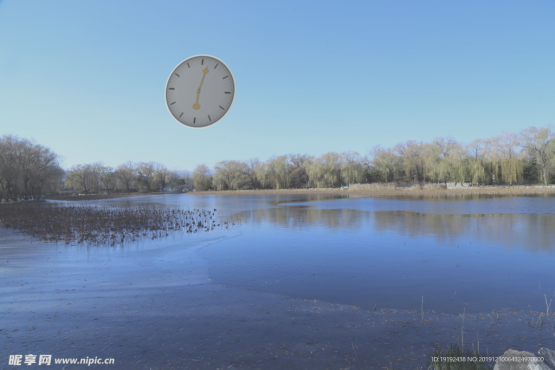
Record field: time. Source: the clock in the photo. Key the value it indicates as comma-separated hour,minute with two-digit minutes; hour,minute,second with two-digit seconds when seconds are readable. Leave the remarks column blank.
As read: 6,02
